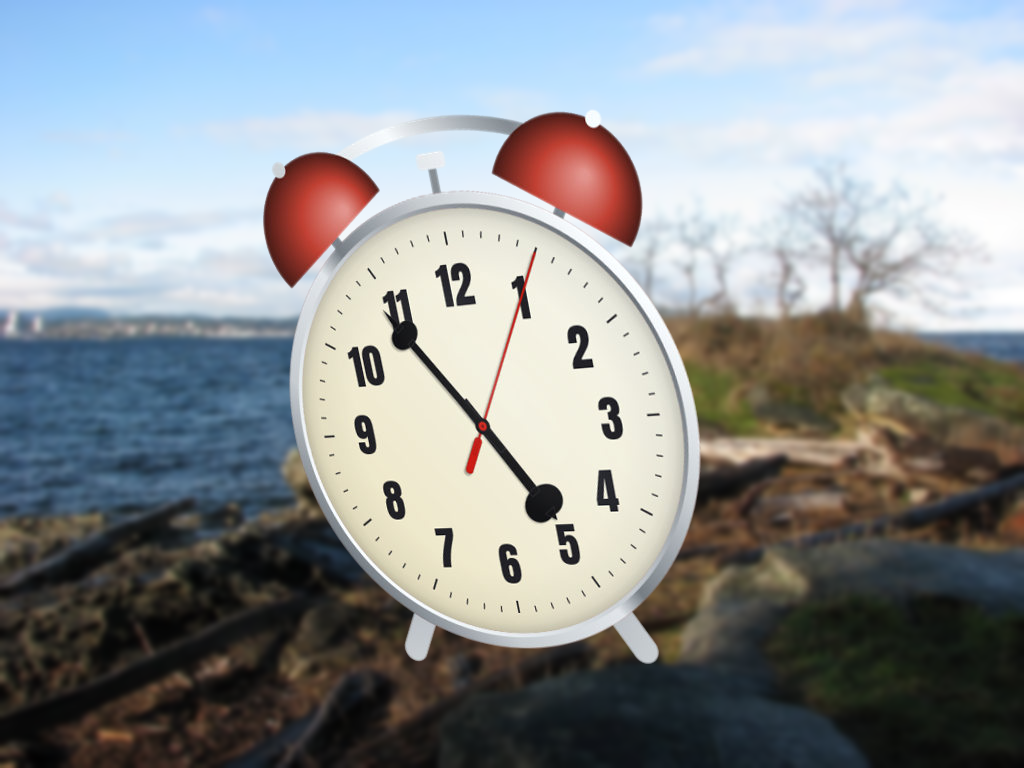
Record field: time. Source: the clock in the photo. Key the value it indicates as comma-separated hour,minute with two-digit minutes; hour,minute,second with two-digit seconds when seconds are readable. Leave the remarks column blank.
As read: 4,54,05
